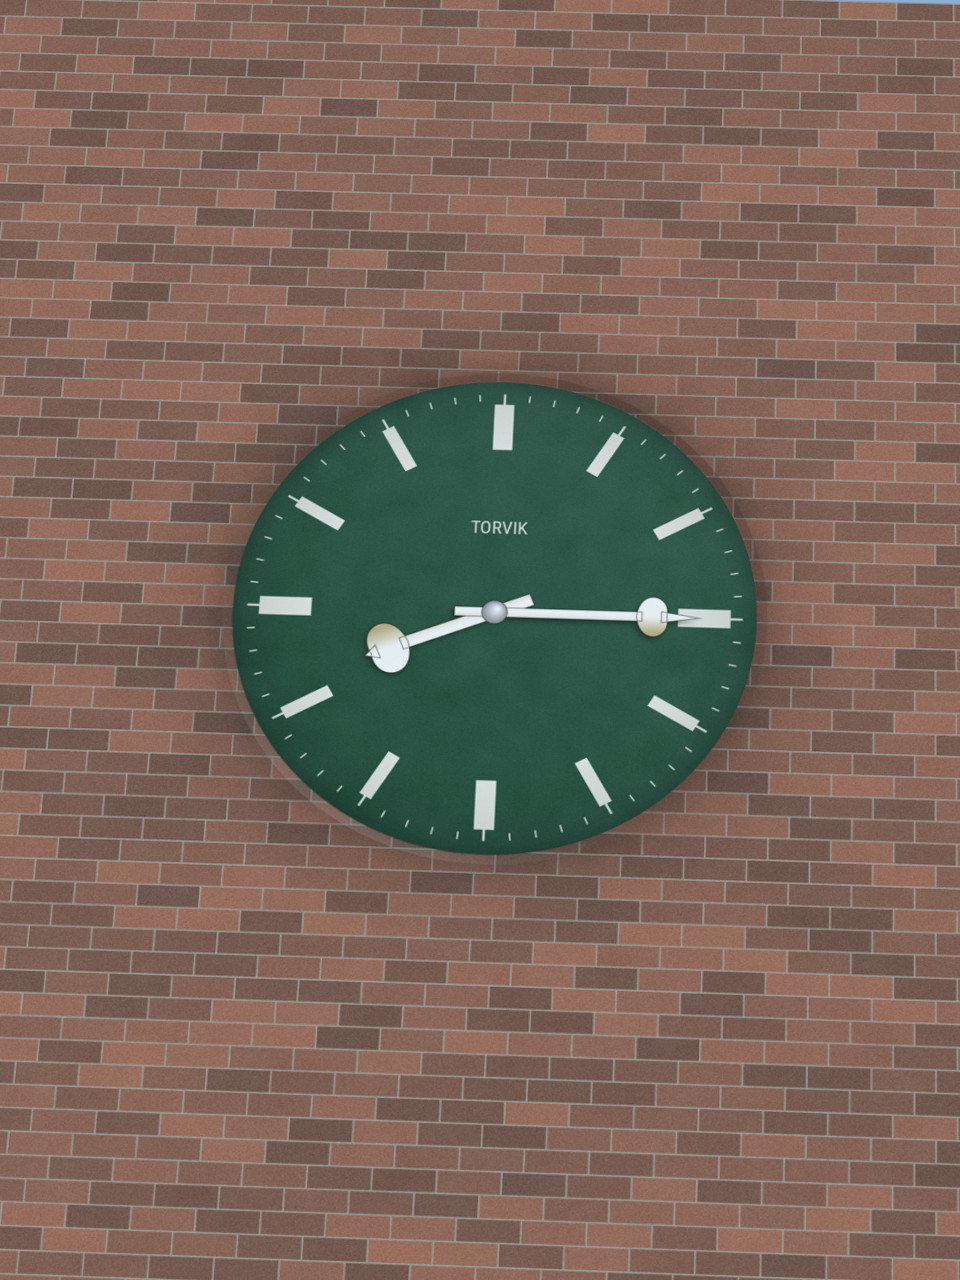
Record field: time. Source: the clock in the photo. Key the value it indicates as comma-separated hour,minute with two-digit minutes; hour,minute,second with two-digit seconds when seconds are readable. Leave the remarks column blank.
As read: 8,15
